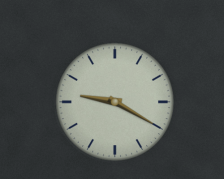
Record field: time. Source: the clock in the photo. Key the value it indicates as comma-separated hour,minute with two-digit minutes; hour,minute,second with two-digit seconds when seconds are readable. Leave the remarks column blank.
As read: 9,20
